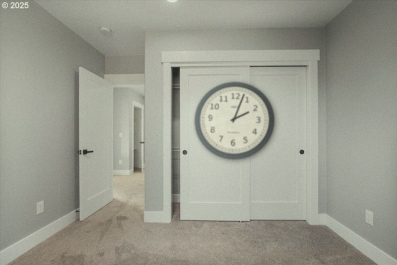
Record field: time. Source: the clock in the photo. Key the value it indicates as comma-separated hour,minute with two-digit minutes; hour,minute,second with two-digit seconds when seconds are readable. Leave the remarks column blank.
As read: 2,03
